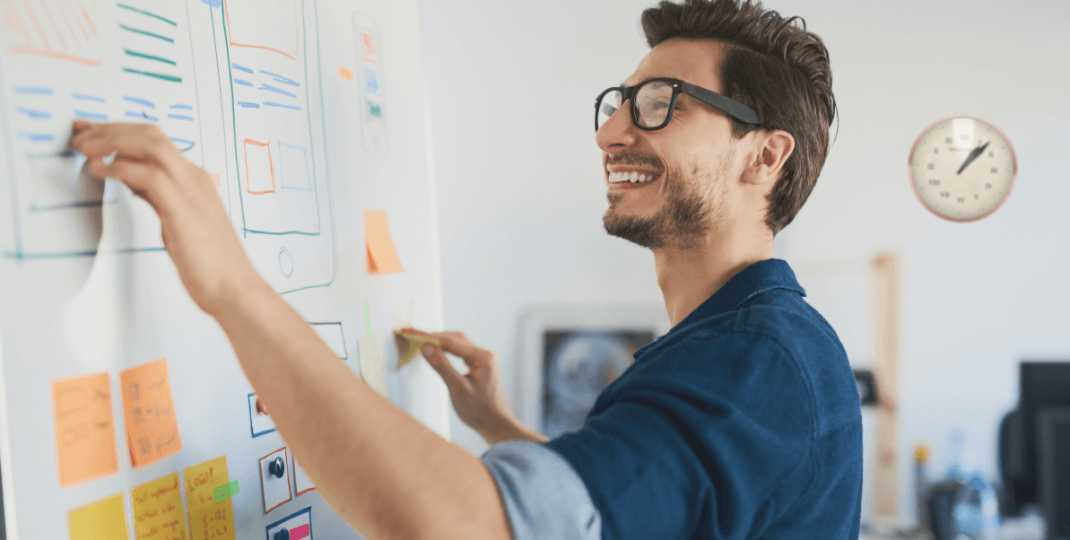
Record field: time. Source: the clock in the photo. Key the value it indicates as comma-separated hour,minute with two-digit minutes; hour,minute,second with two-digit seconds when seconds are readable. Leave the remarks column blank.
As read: 1,07
